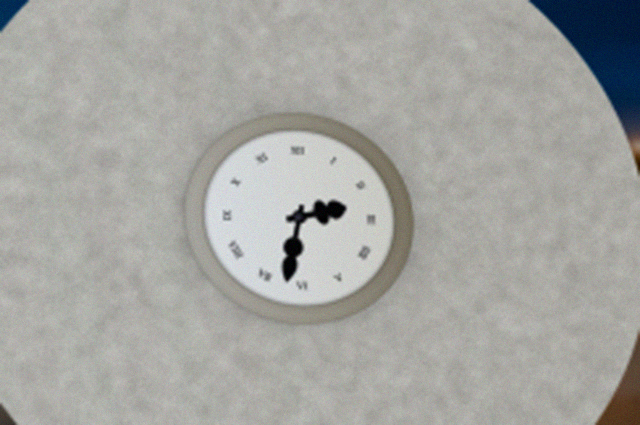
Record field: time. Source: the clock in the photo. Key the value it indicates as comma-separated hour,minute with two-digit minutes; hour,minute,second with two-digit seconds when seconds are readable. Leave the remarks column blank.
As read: 2,32
